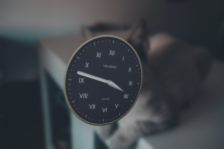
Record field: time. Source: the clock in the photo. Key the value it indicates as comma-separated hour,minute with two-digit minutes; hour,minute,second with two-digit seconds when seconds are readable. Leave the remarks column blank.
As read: 3,47
